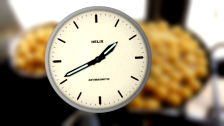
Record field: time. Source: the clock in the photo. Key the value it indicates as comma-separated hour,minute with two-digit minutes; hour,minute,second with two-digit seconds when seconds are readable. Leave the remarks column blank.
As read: 1,41
